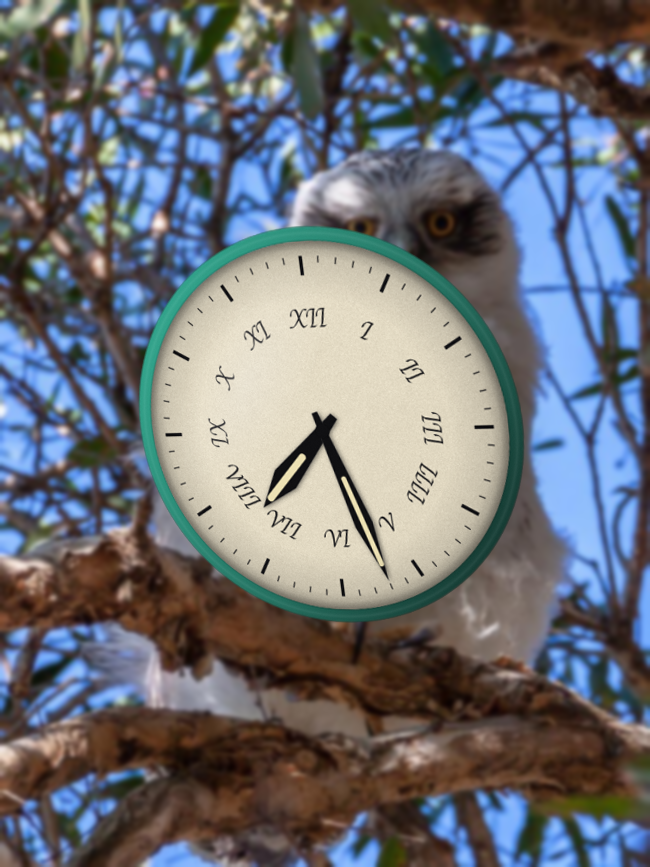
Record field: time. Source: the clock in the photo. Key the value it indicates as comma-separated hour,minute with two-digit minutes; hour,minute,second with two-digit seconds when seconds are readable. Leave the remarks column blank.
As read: 7,27
